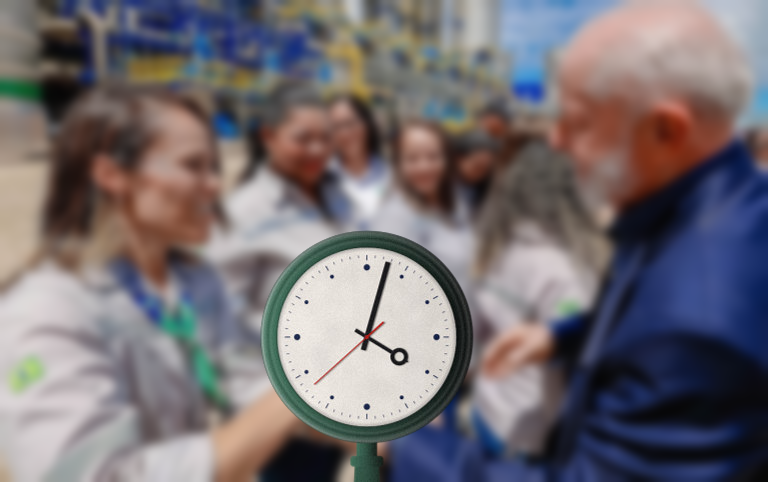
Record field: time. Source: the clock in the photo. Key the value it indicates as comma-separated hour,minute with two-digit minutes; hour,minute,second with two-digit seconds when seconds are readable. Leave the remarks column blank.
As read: 4,02,38
